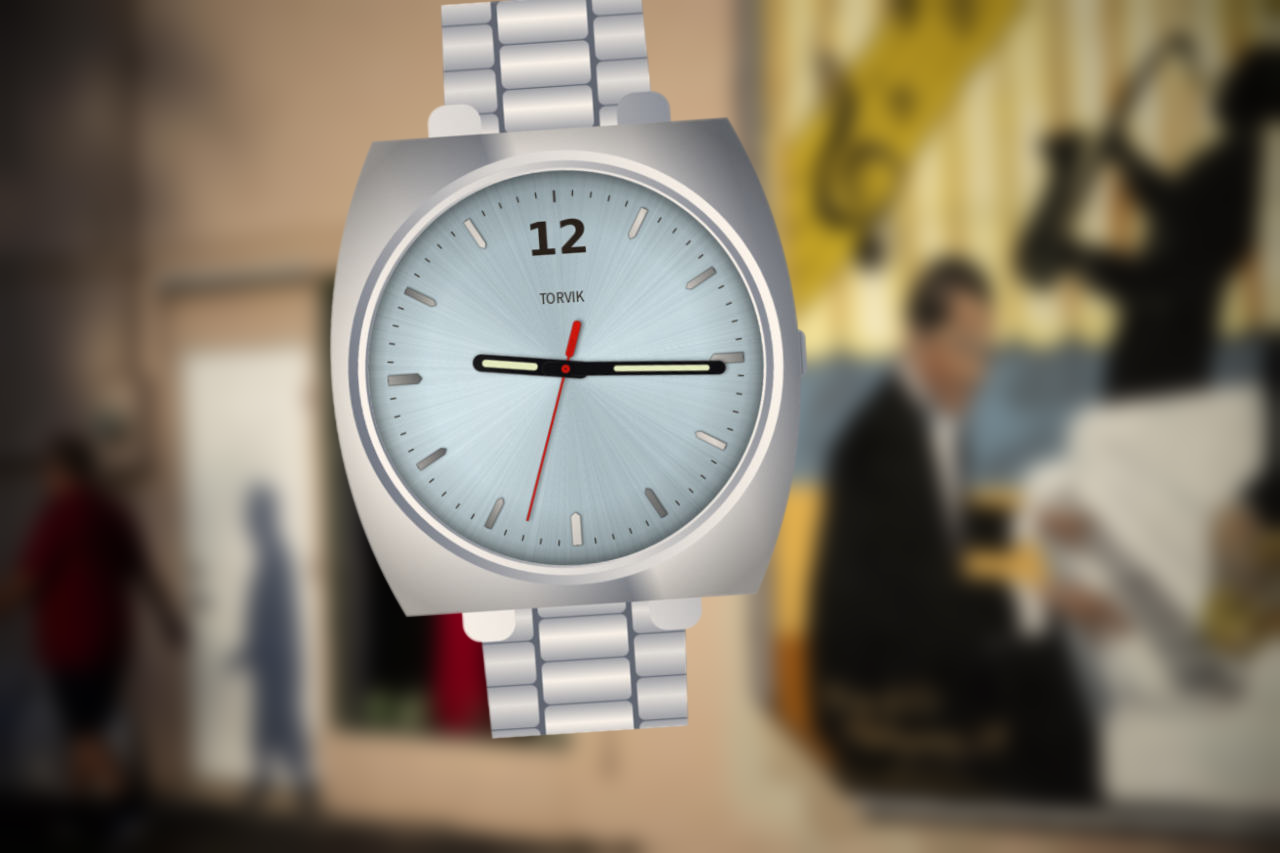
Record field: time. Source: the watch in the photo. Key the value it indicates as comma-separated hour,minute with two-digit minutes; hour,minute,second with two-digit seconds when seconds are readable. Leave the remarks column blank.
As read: 9,15,33
